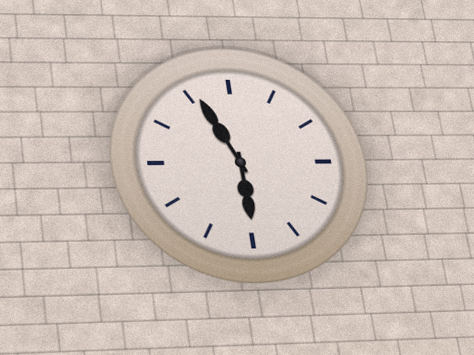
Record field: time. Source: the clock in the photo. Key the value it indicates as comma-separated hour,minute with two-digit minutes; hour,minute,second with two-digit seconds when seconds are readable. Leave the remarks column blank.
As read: 5,56
